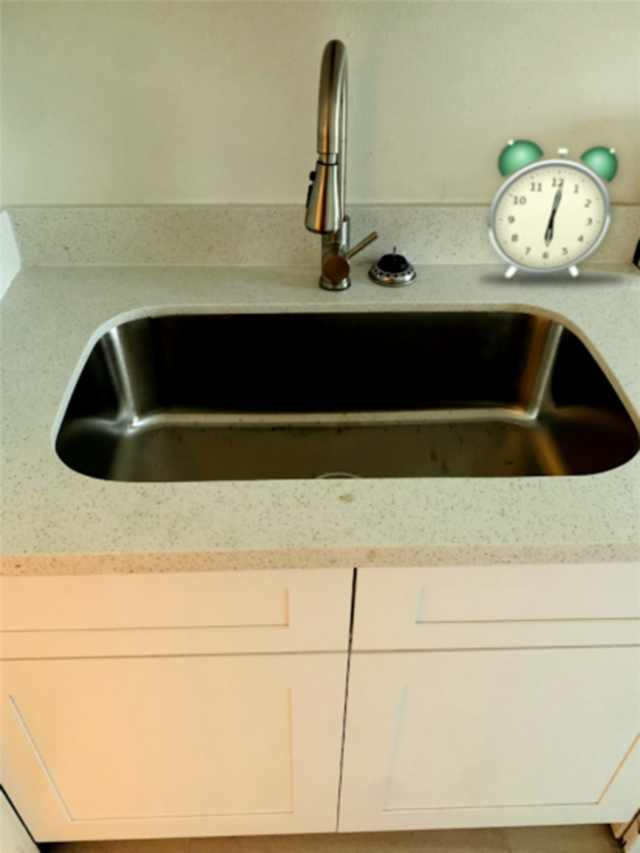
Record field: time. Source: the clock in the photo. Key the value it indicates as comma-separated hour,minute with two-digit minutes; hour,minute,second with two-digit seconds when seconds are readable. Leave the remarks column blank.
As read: 6,01
